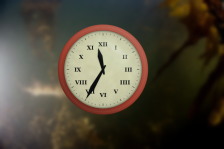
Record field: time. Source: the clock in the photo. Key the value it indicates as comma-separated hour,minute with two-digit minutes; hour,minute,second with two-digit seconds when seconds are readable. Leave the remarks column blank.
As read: 11,35
